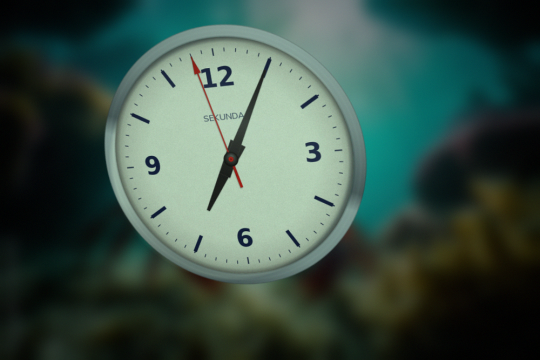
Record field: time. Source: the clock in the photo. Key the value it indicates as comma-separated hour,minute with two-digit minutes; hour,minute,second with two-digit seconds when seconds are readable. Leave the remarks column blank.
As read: 7,04,58
